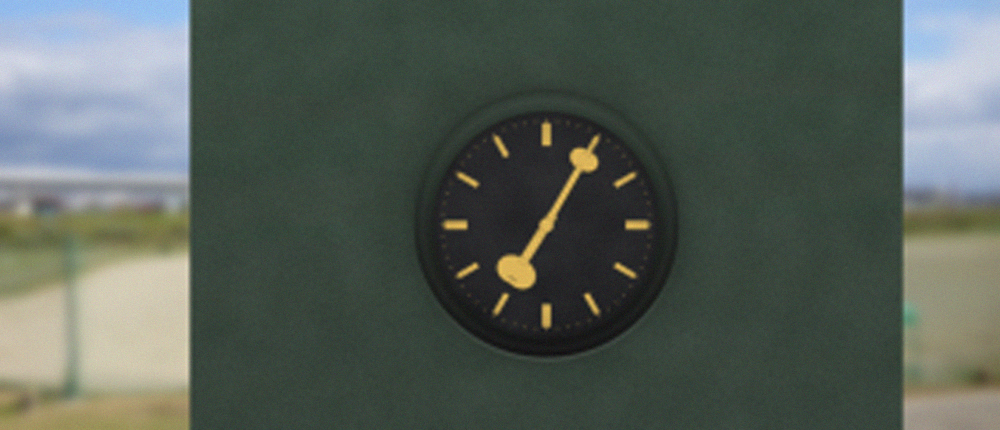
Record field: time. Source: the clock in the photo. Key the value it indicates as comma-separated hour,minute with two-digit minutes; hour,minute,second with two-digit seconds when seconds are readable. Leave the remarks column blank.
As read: 7,05
